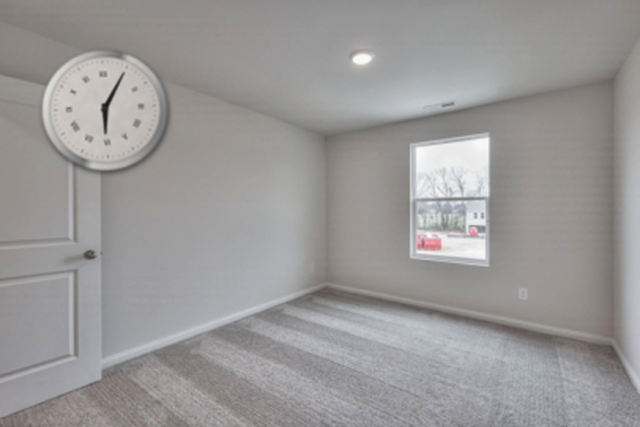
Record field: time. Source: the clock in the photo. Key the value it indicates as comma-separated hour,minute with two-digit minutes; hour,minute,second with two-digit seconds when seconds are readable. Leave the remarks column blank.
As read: 6,05
